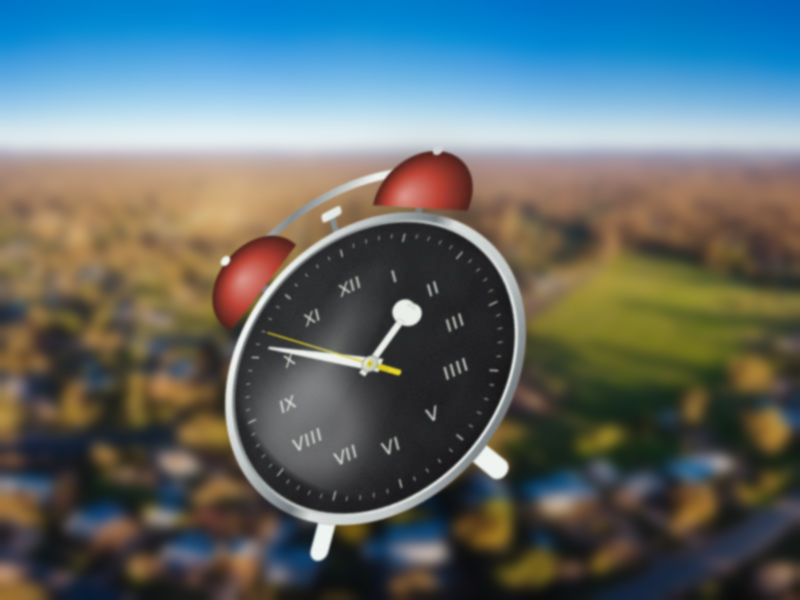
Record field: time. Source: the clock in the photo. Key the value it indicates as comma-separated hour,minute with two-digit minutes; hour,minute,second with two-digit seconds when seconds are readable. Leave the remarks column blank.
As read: 1,50,52
